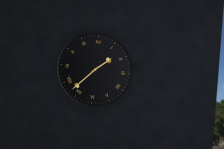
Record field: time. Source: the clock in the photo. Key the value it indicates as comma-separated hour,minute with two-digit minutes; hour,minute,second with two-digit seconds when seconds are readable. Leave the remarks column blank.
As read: 1,37
